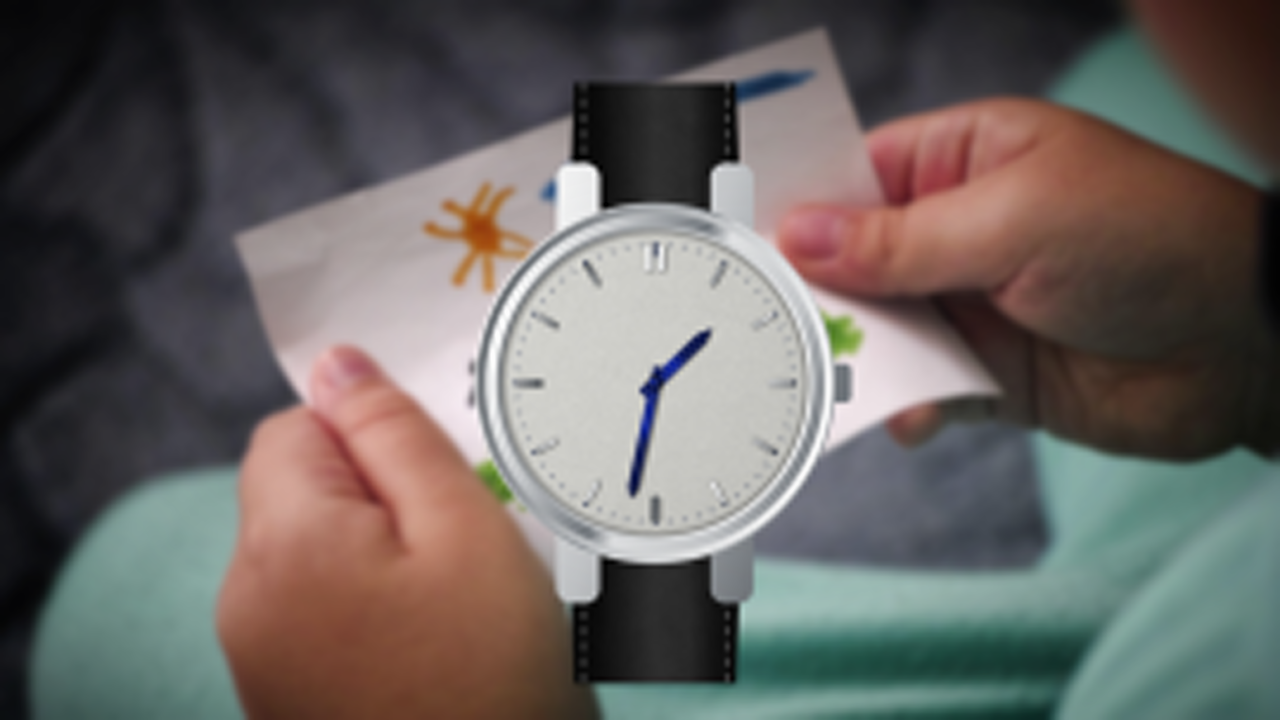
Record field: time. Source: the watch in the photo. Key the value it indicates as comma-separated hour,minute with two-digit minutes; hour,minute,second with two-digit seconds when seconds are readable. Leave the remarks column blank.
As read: 1,32
